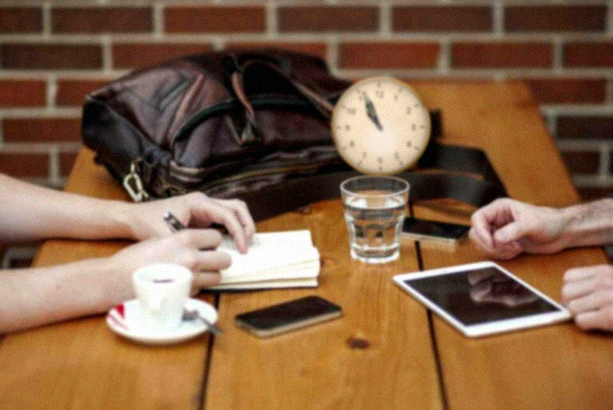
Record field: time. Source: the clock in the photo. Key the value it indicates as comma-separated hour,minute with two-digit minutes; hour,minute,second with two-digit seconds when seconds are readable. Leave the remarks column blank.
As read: 10,56
